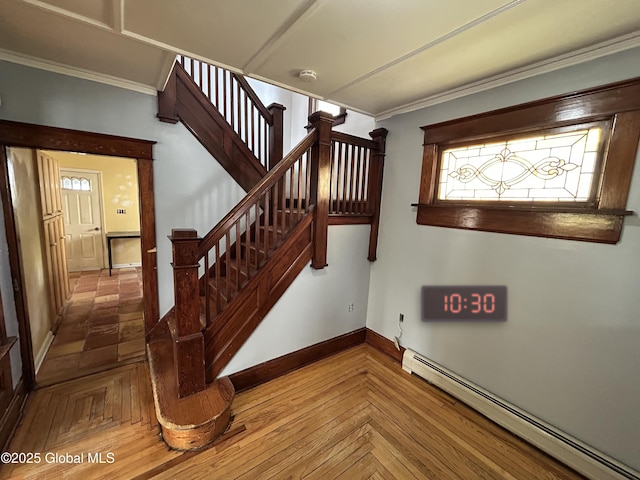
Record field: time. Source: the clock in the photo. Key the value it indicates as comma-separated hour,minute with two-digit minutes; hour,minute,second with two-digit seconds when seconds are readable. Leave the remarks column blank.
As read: 10,30
